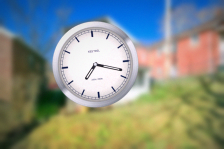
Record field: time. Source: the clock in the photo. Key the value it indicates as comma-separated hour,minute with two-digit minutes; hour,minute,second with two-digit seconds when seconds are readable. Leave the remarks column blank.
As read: 7,18
